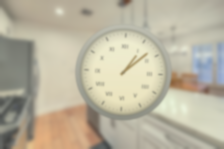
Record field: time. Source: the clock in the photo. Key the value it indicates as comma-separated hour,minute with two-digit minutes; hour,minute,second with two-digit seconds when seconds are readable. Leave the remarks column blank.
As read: 1,08
